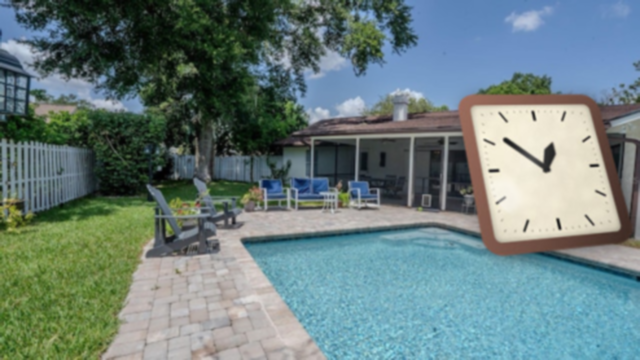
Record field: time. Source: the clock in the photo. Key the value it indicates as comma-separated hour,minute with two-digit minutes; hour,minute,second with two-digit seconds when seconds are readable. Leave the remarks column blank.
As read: 12,52
